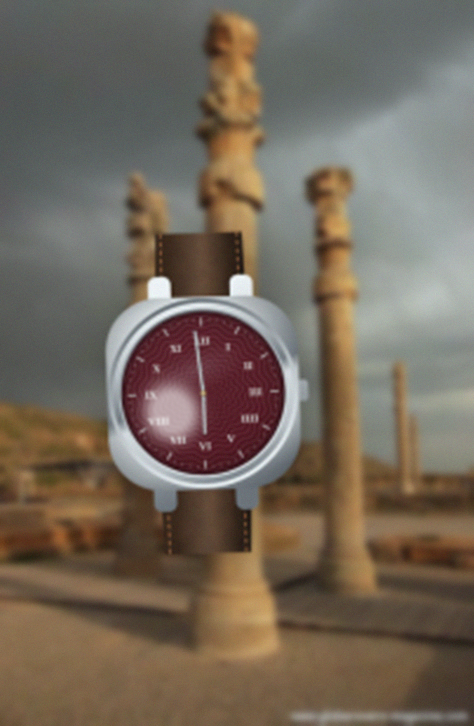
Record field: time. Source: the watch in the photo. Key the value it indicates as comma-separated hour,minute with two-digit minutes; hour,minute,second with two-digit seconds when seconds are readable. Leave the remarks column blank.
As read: 5,59
